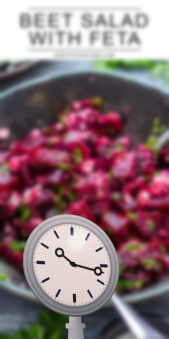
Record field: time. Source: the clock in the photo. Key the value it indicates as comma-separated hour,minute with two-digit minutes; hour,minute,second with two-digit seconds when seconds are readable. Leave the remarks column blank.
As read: 10,17
